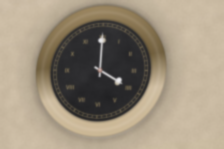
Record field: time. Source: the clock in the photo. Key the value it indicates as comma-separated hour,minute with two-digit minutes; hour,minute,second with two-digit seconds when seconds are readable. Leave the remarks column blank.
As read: 4,00
